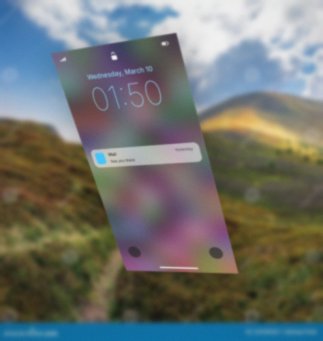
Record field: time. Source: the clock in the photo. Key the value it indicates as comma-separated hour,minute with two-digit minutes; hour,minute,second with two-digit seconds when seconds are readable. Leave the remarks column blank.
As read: 1,50
